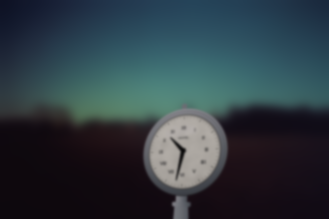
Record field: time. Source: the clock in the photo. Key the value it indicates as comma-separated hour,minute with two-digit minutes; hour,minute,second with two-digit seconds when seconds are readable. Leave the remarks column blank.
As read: 10,32
